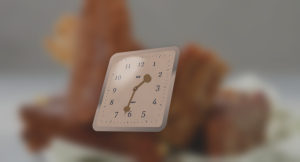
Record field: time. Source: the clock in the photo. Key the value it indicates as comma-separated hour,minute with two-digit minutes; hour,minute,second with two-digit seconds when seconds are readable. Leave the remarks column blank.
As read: 1,32
